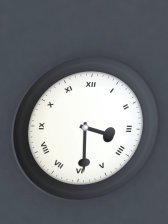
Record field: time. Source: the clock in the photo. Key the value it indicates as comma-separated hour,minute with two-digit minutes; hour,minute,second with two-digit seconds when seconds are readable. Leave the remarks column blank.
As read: 3,29
